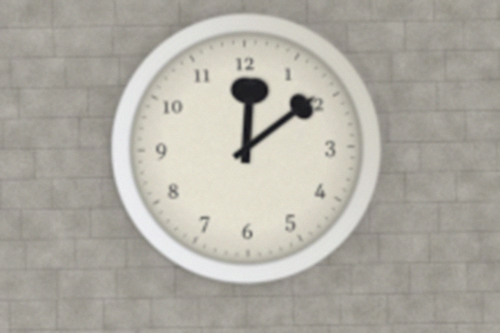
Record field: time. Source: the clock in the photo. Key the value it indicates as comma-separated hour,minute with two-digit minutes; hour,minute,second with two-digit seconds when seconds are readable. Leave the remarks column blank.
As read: 12,09
